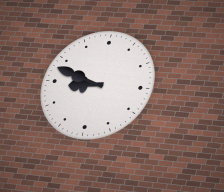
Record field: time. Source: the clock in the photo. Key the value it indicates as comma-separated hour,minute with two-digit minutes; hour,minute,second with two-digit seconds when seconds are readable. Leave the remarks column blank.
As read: 8,48
